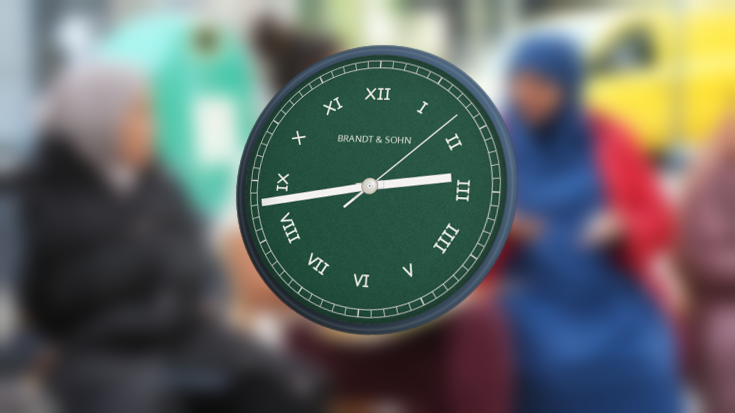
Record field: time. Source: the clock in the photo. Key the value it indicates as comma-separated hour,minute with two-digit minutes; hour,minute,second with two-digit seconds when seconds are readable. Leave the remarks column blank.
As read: 2,43,08
